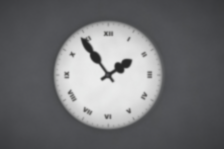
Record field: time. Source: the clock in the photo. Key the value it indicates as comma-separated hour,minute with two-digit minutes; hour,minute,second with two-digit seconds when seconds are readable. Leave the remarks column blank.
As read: 1,54
